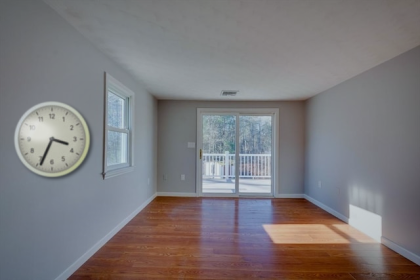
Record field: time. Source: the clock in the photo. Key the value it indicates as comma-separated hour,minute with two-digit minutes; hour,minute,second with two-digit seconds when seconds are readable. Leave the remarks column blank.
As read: 3,34
